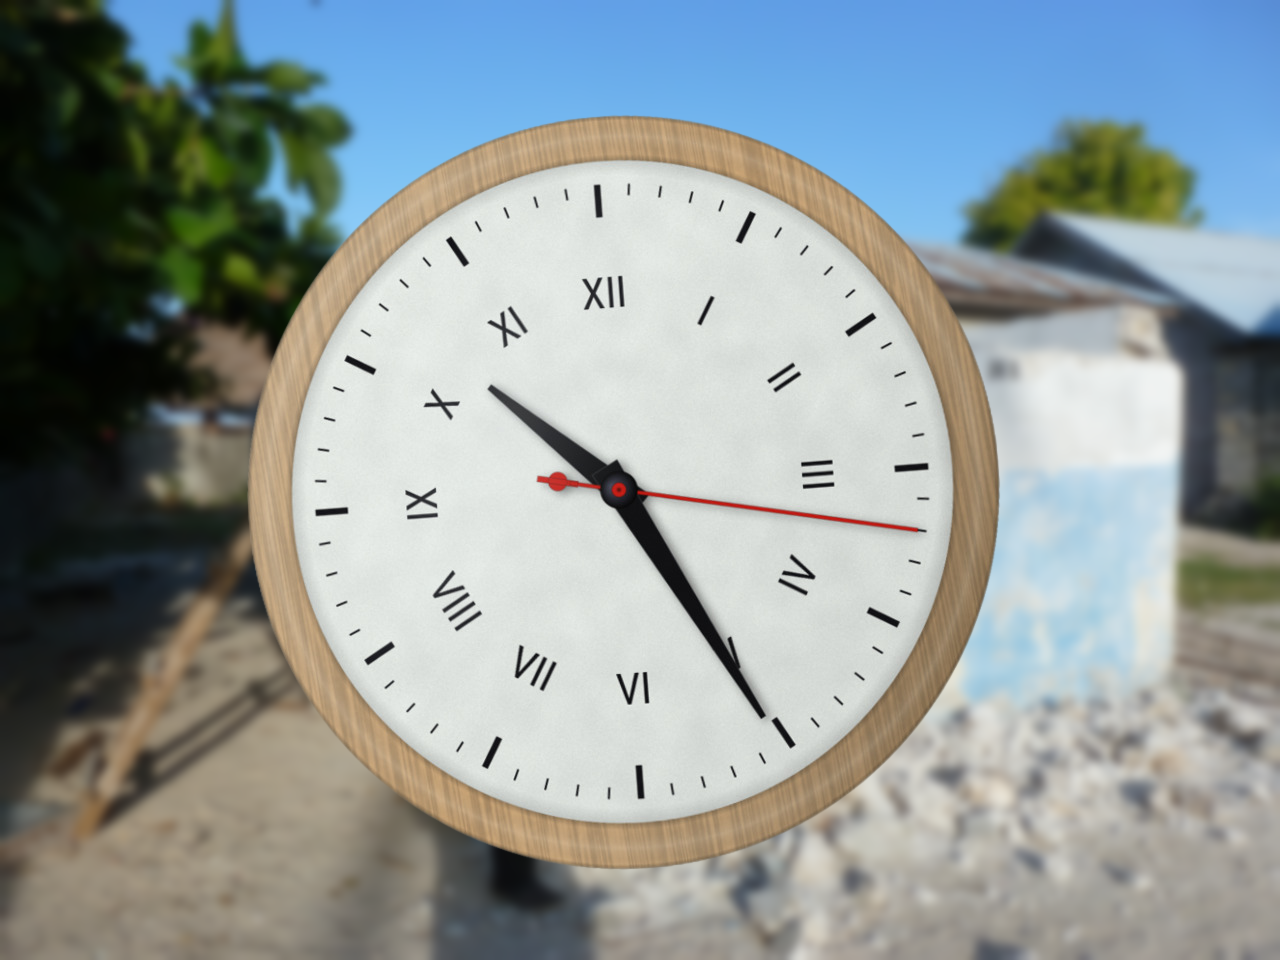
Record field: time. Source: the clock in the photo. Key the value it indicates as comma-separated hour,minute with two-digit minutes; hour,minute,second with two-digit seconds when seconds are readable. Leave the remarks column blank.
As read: 10,25,17
